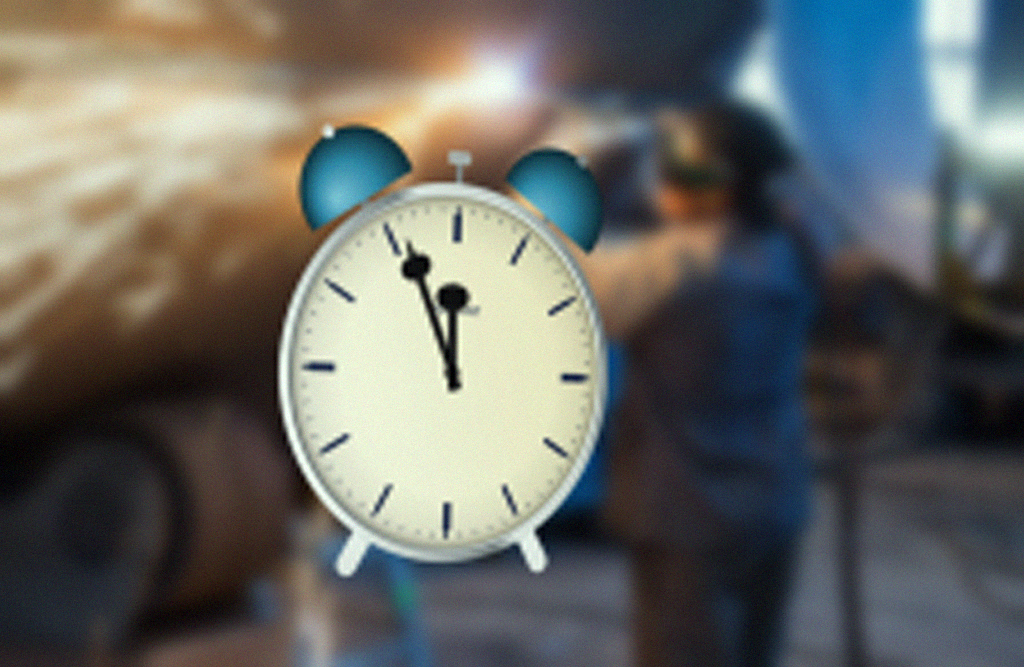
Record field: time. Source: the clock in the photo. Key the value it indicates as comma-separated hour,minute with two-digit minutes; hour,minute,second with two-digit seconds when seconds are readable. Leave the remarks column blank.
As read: 11,56
